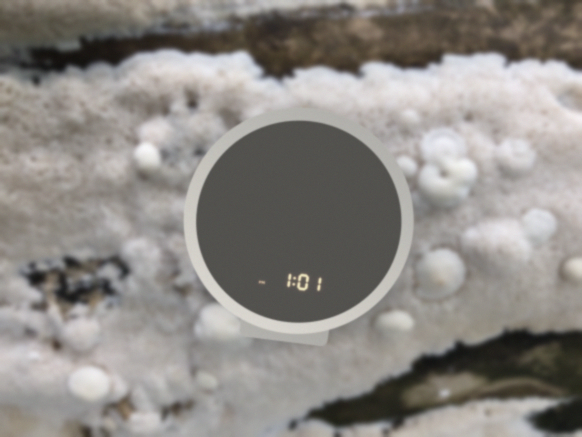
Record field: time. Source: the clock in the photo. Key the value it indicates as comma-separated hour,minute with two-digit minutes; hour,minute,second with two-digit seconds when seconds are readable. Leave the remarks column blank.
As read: 1,01
